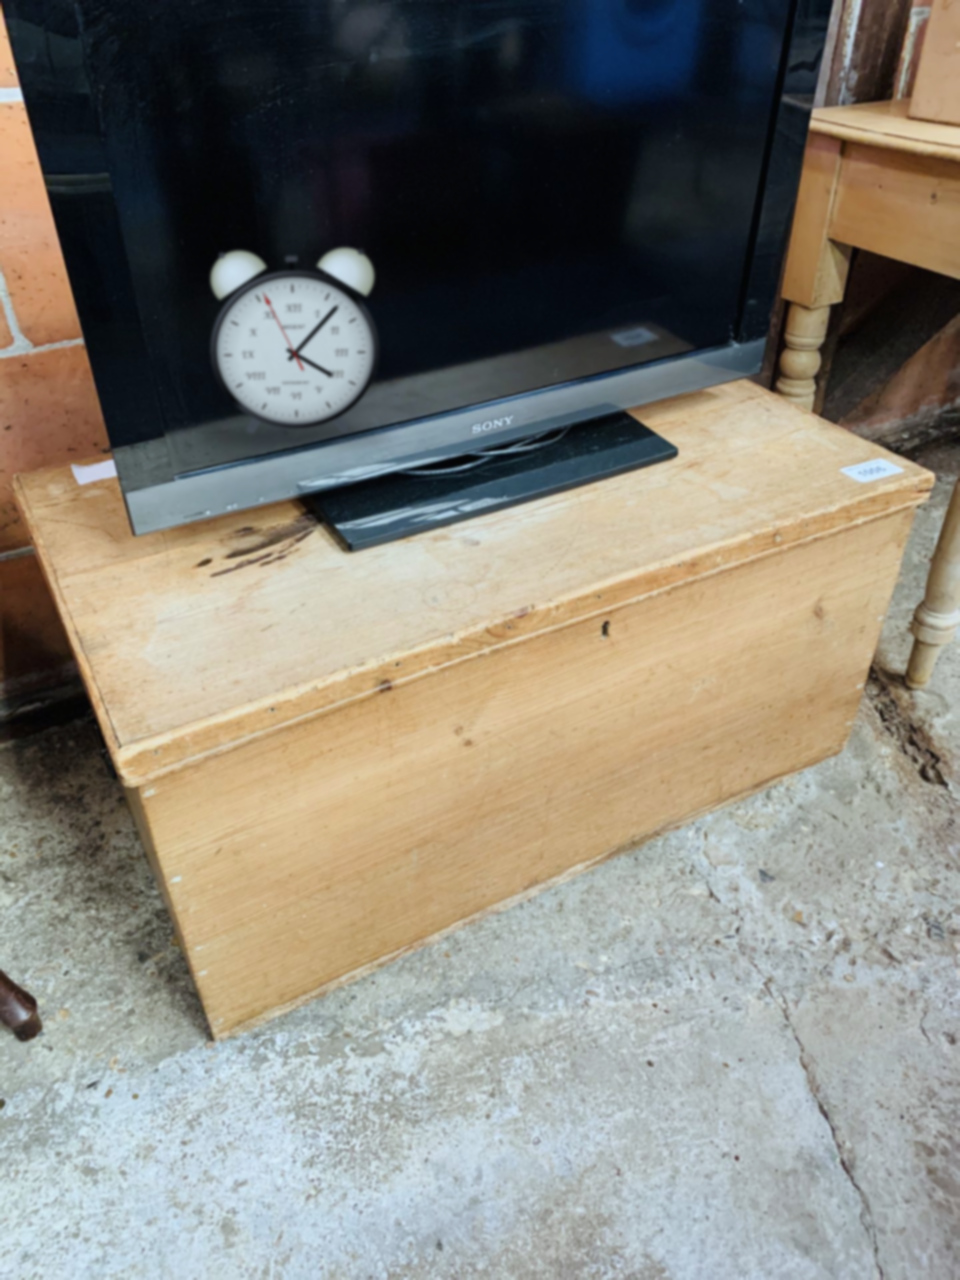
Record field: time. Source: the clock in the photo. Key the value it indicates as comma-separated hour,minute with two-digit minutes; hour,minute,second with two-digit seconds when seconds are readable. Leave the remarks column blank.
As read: 4,06,56
